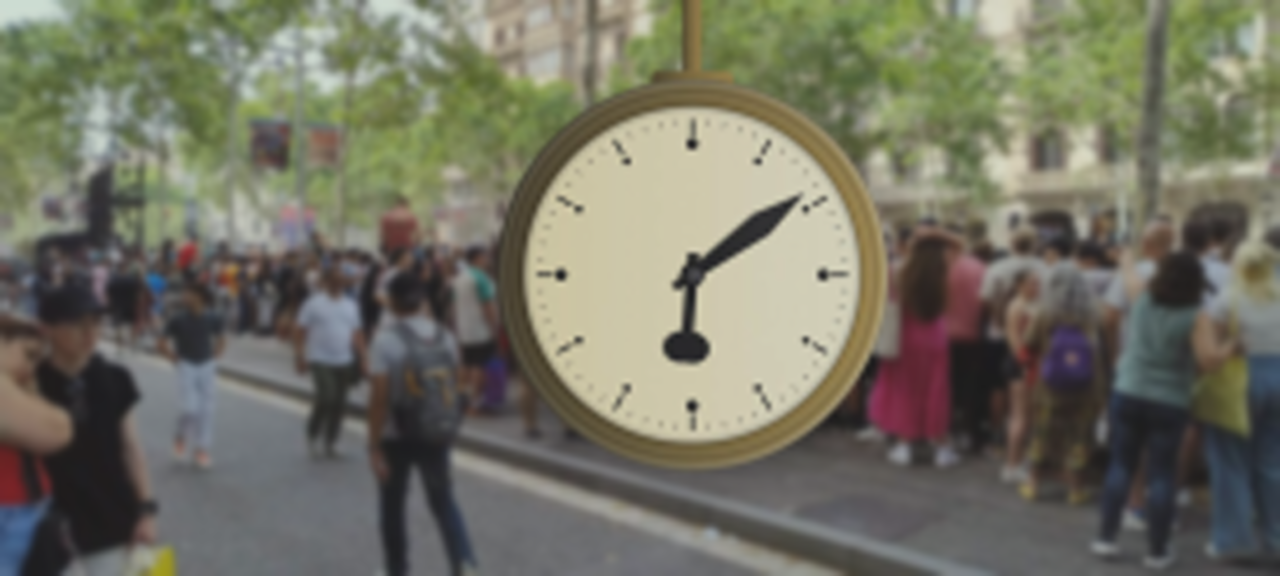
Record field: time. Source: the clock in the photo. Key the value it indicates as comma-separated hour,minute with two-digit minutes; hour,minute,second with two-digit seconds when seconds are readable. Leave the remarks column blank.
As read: 6,09
